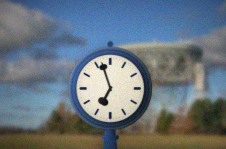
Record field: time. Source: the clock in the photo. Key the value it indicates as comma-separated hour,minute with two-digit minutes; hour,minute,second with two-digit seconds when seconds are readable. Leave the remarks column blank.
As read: 6,57
